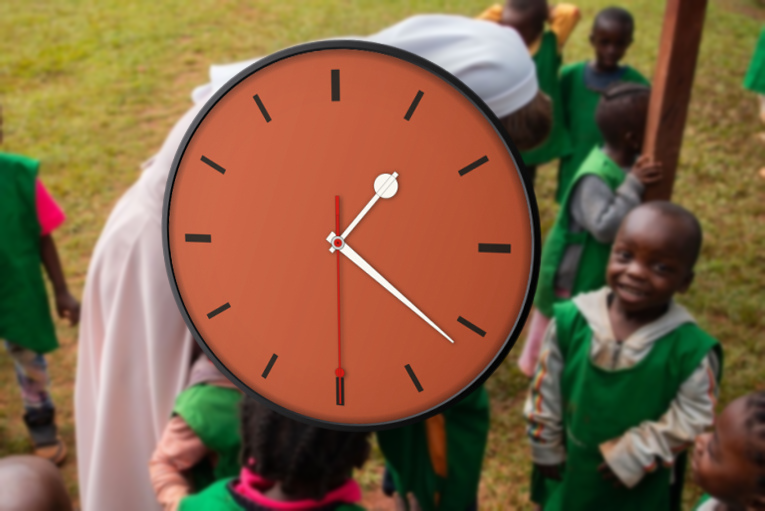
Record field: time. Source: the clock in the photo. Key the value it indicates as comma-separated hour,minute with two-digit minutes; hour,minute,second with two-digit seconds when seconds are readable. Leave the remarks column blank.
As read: 1,21,30
